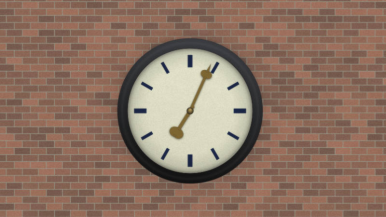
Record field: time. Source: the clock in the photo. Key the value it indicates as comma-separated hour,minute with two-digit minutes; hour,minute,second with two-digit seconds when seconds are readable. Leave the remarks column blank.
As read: 7,04
